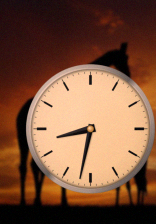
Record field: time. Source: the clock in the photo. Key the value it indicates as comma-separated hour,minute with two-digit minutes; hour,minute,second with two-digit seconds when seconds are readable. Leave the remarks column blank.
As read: 8,32
